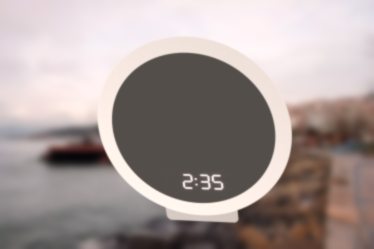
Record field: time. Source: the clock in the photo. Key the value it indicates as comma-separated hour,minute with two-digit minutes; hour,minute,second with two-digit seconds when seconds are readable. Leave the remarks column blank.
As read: 2,35
